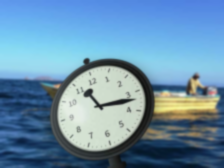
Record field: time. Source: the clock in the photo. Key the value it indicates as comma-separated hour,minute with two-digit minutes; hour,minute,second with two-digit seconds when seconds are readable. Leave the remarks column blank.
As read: 11,17
